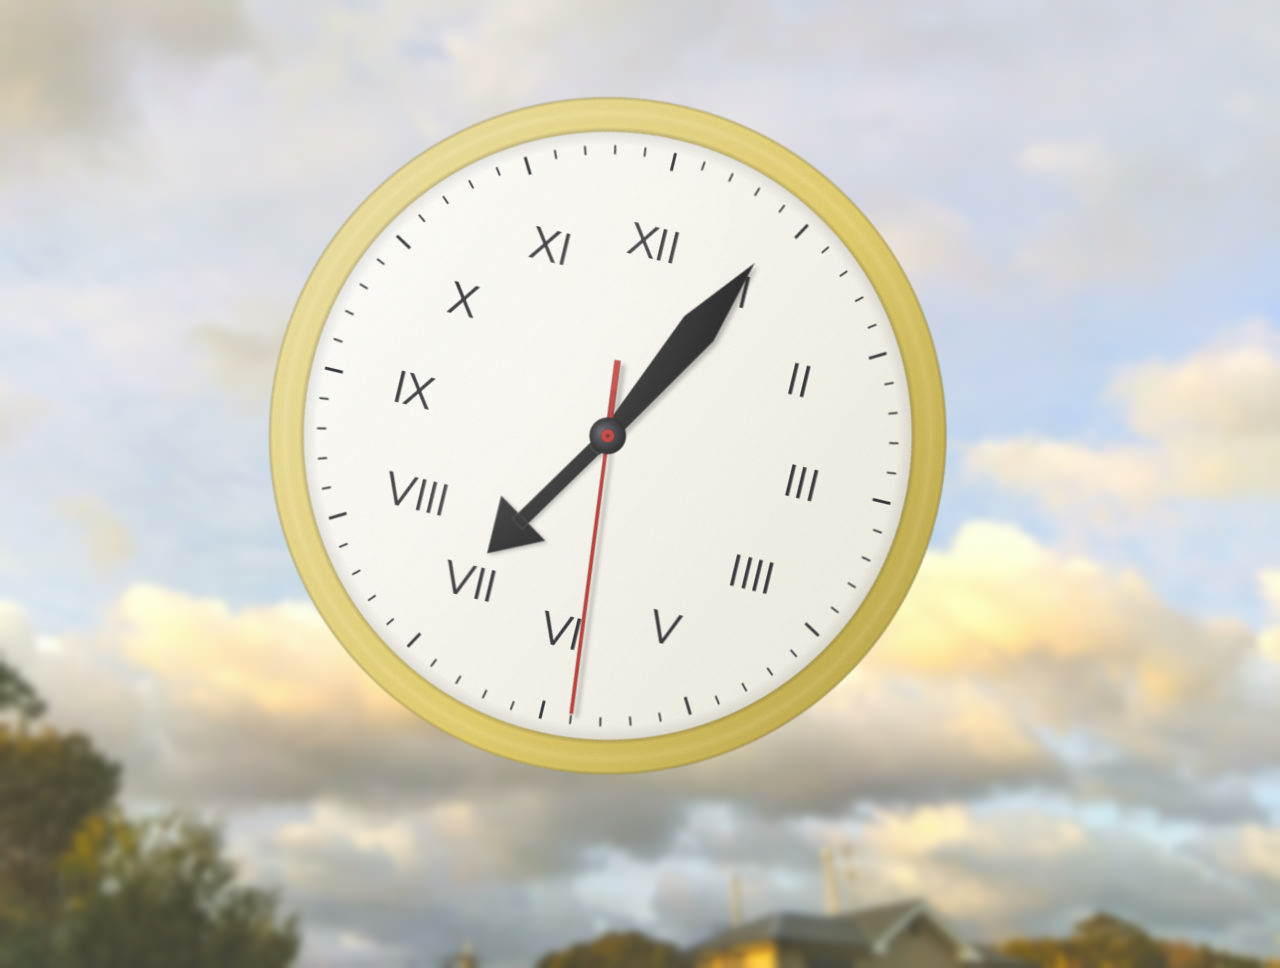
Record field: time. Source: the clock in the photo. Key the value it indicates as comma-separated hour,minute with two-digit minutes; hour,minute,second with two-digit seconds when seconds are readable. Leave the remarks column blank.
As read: 7,04,29
